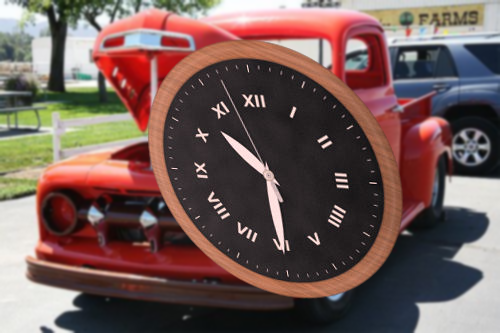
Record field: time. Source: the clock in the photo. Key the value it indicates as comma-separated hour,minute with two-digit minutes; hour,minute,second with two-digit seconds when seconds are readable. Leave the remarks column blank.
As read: 10,29,57
